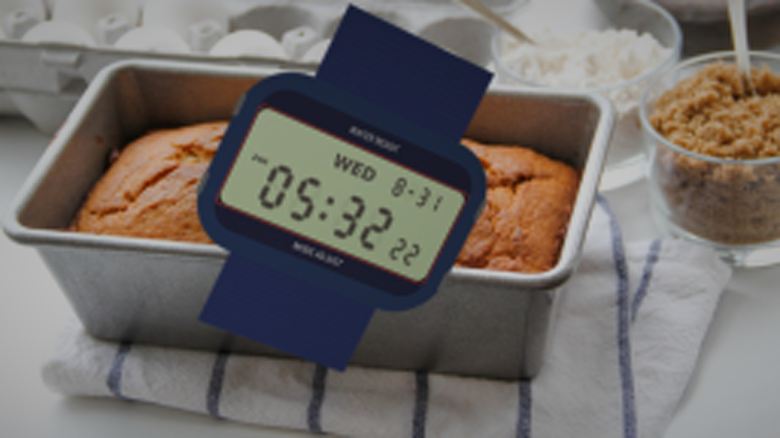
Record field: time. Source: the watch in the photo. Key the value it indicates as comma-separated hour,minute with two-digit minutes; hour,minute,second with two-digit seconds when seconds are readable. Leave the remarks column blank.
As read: 5,32,22
